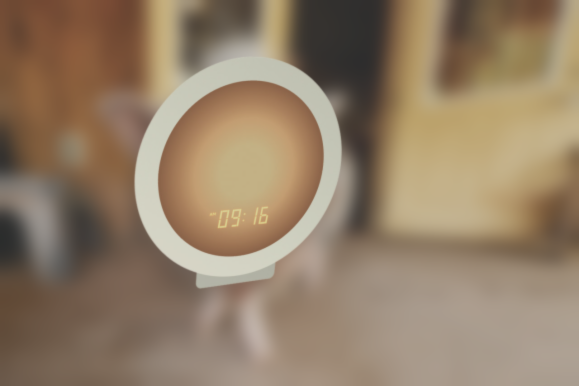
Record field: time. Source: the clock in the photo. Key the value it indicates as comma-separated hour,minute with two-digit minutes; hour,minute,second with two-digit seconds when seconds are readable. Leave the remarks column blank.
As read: 9,16
